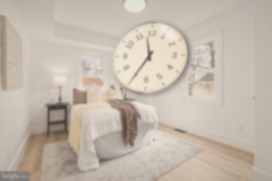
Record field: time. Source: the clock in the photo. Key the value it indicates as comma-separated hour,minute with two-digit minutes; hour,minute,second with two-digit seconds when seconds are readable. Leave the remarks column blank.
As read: 11,35
